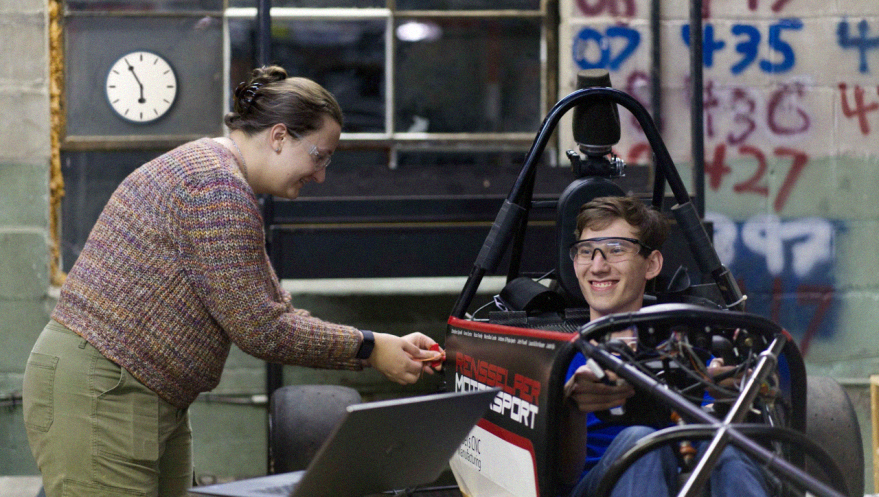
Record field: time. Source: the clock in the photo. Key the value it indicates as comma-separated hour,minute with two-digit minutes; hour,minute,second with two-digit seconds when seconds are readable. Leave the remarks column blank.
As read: 5,55
